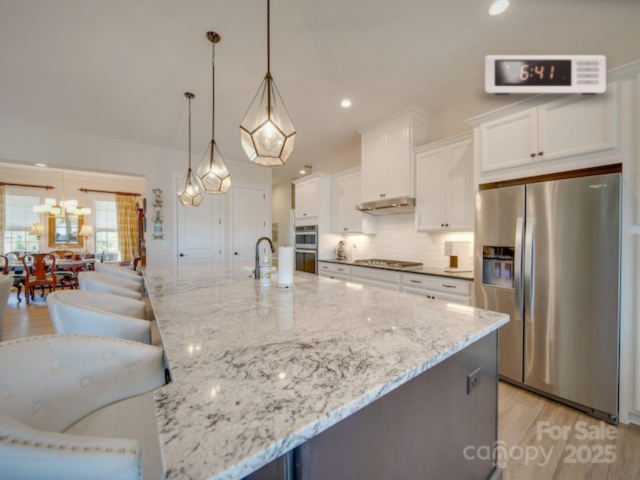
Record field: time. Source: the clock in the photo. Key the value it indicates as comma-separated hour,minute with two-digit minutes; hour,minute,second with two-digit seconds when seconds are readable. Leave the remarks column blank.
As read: 6,41
